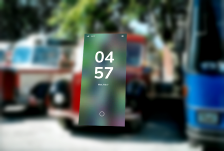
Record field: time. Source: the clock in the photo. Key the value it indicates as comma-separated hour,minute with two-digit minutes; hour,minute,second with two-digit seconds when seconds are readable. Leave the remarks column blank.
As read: 4,57
